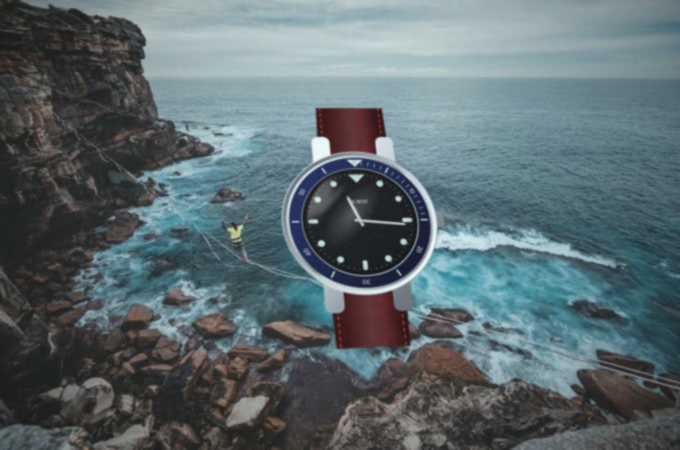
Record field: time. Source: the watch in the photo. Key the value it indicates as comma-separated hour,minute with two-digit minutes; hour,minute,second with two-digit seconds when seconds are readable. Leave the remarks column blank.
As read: 11,16
